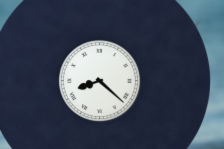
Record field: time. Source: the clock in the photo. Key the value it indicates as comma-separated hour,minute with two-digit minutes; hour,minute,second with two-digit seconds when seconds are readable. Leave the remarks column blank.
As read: 8,22
